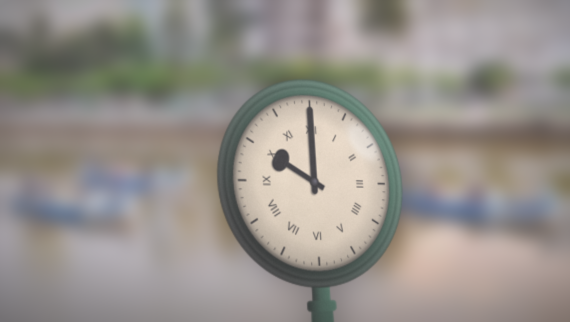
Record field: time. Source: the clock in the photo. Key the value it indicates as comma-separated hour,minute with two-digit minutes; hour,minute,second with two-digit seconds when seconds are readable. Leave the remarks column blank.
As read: 10,00
